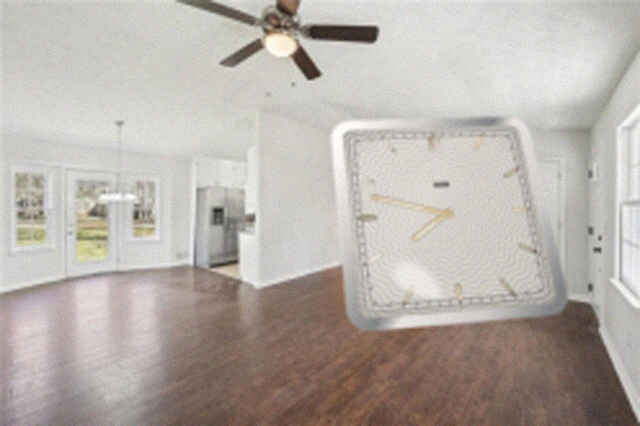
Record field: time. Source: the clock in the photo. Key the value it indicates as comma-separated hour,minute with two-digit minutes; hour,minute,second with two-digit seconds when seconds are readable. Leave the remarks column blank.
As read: 7,48
